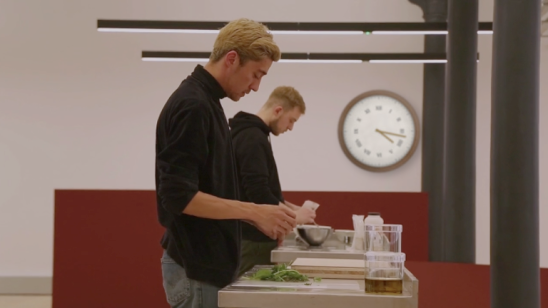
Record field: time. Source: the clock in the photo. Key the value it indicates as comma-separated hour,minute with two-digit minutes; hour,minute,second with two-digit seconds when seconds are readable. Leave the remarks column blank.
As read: 4,17
